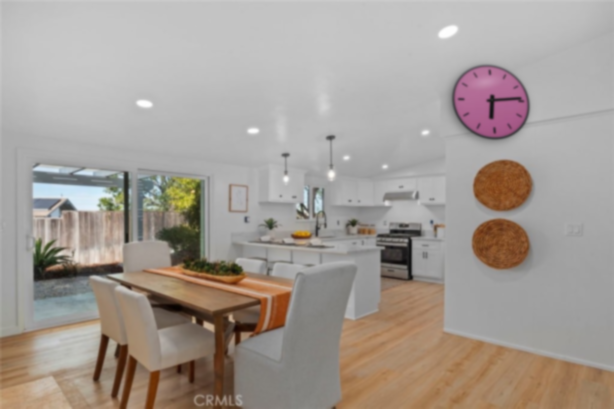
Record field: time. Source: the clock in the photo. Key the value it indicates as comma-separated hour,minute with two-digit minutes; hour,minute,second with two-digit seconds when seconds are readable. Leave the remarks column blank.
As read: 6,14
